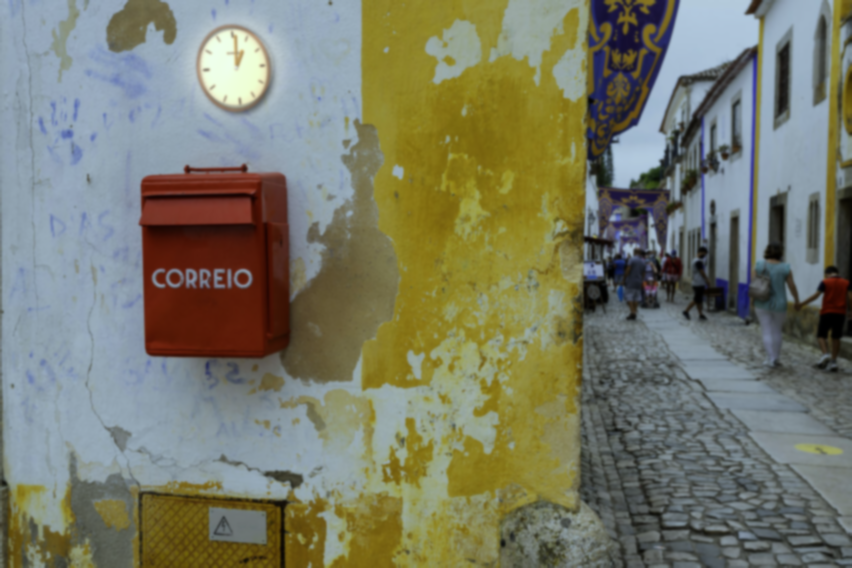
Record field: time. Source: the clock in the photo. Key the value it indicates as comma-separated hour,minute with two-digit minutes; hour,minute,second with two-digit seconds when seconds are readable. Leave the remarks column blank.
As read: 1,01
